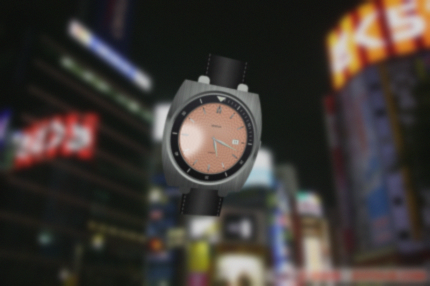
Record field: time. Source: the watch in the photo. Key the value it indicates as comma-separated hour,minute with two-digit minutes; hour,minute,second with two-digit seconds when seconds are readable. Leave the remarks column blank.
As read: 5,18
